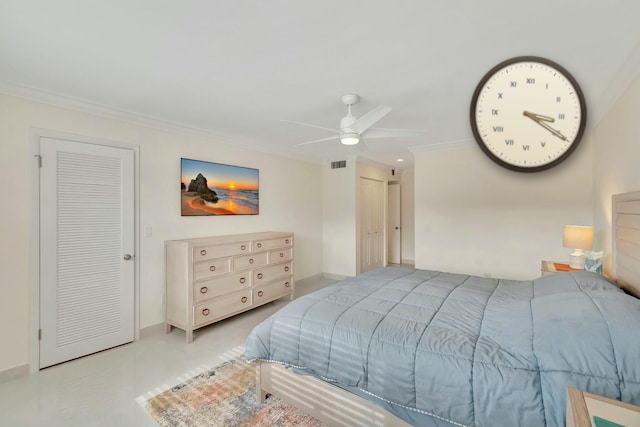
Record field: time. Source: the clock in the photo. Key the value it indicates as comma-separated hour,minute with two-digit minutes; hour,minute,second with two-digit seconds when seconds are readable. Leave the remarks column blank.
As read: 3,20
